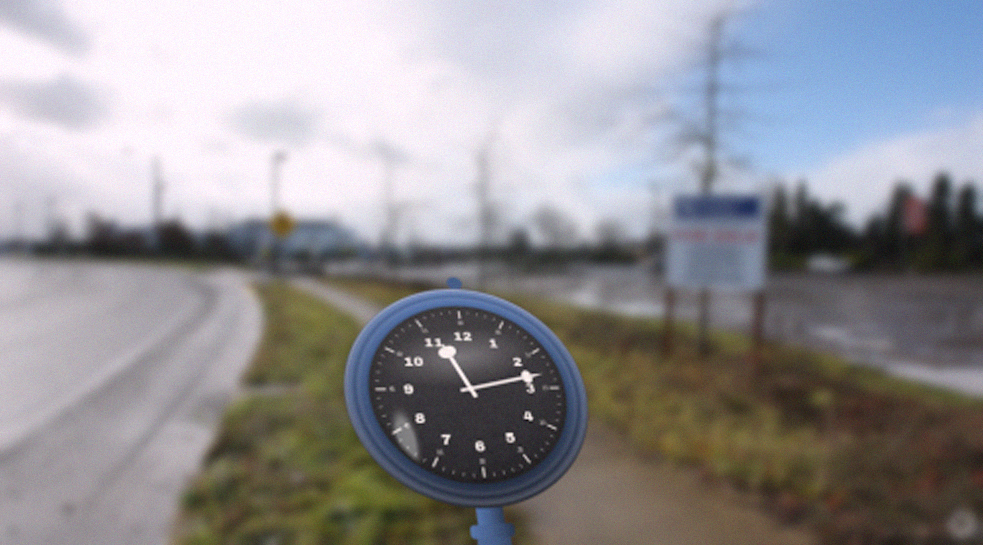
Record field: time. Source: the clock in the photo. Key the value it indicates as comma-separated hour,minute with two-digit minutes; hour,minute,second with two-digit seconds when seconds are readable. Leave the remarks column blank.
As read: 11,13
